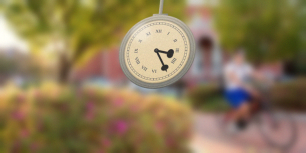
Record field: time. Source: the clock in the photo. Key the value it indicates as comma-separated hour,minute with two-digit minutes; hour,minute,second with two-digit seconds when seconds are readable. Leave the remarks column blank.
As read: 3,25
